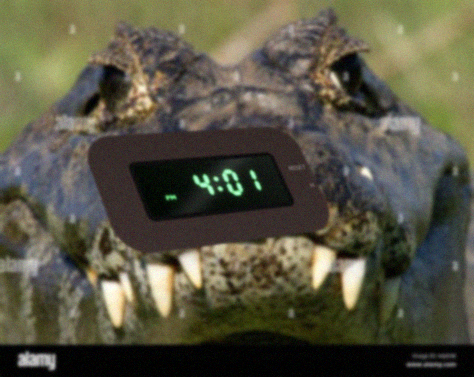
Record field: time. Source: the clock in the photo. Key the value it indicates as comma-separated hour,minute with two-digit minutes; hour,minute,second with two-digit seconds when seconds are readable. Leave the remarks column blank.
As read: 4,01
